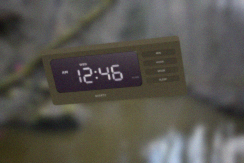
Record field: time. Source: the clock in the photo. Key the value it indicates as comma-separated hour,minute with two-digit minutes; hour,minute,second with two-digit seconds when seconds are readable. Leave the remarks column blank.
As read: 12,46
